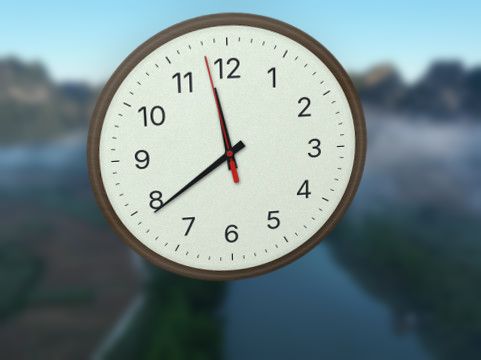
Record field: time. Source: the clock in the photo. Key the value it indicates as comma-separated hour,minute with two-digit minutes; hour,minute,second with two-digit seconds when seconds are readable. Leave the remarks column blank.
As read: 11,38,58
